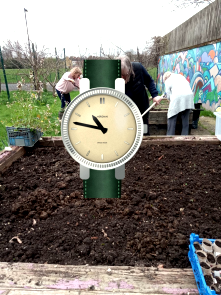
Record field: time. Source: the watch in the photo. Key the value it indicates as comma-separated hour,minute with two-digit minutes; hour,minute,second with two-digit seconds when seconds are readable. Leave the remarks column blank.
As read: 10,47
